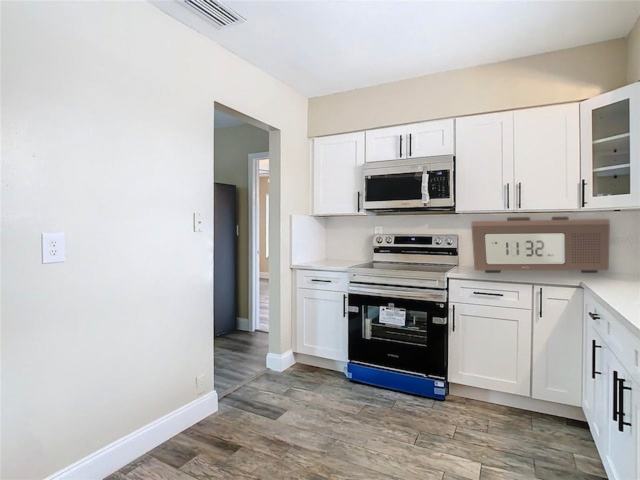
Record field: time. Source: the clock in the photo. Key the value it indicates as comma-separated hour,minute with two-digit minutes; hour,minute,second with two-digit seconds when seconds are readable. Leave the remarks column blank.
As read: 11,32
